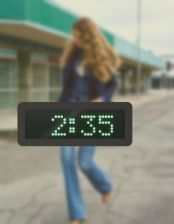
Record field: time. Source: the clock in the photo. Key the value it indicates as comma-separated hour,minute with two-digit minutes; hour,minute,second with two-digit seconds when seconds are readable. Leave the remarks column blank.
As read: 2,35
